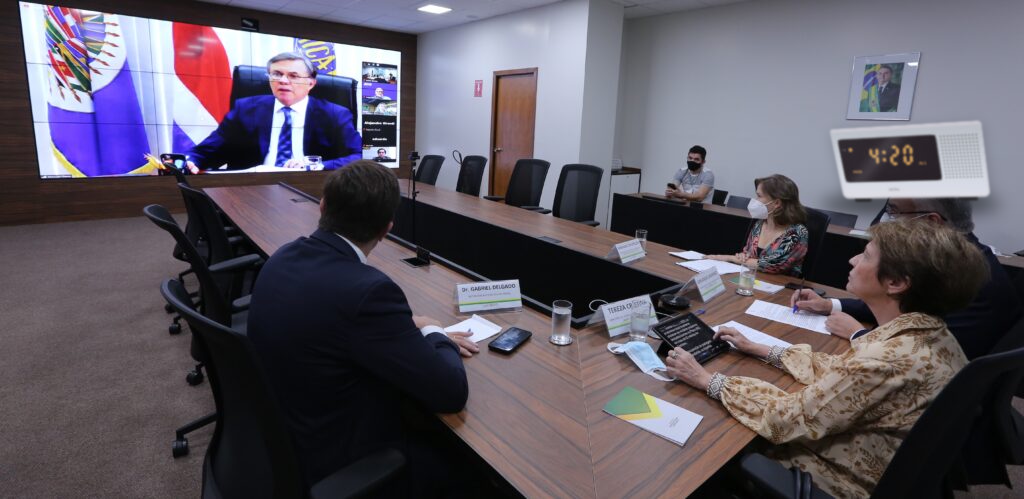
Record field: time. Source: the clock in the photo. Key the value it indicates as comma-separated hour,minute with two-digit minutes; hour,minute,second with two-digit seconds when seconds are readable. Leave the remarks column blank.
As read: 4,20
